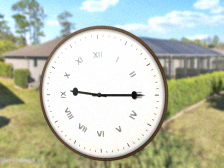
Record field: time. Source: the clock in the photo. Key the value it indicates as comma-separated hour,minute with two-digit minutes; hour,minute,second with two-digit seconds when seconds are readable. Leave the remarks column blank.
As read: 9,15
